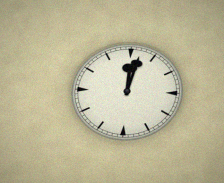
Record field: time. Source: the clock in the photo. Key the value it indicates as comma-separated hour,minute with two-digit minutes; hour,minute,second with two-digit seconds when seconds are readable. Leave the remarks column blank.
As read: 12,02
